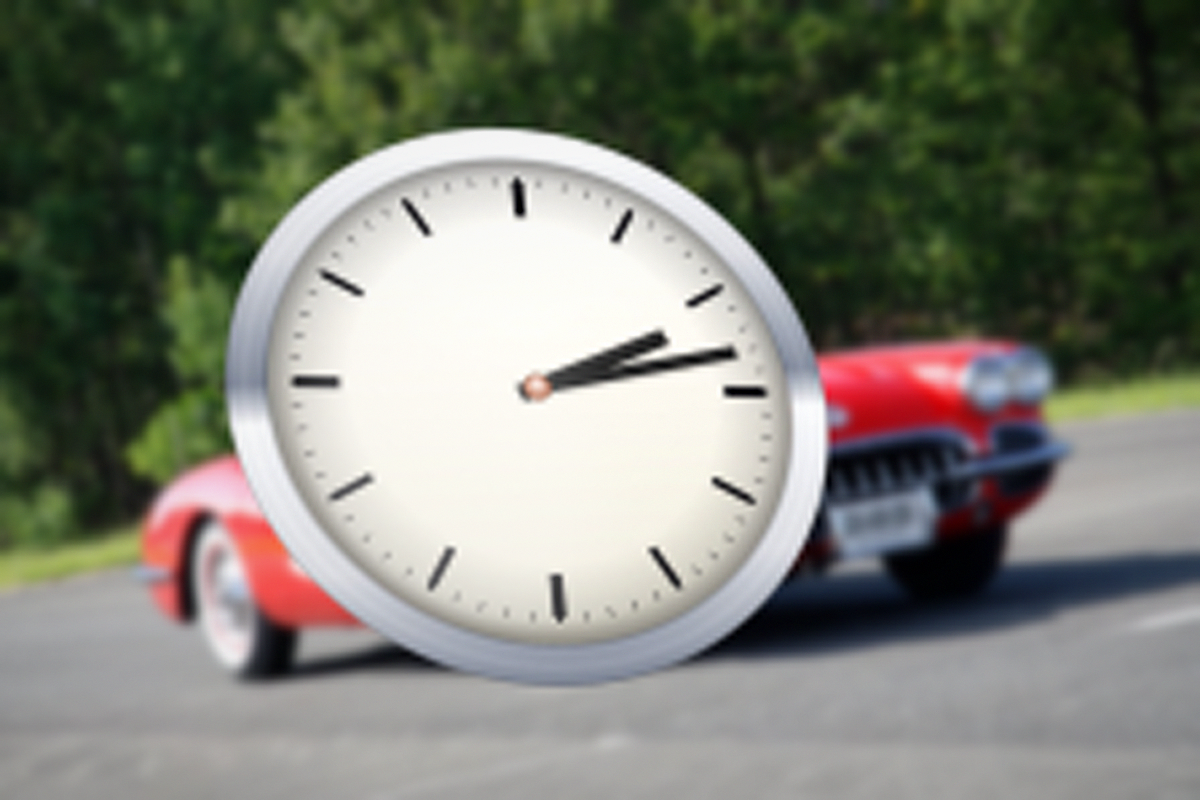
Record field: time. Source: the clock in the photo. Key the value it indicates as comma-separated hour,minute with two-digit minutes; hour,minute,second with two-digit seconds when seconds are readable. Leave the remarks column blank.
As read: 2,13
